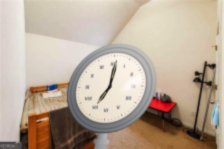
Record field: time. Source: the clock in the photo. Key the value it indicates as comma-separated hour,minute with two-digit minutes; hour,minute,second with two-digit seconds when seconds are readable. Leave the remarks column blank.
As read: 7,01
